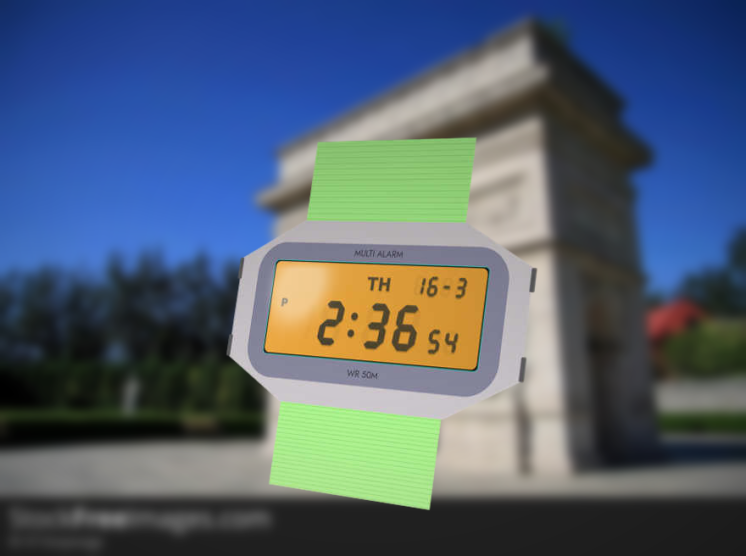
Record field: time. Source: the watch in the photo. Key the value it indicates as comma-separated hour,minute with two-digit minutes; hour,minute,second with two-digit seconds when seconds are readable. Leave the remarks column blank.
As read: 2,36,54
